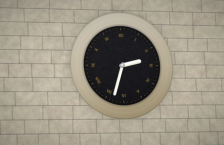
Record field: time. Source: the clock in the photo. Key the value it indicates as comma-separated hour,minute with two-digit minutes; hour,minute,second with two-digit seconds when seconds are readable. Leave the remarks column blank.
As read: 2,33
